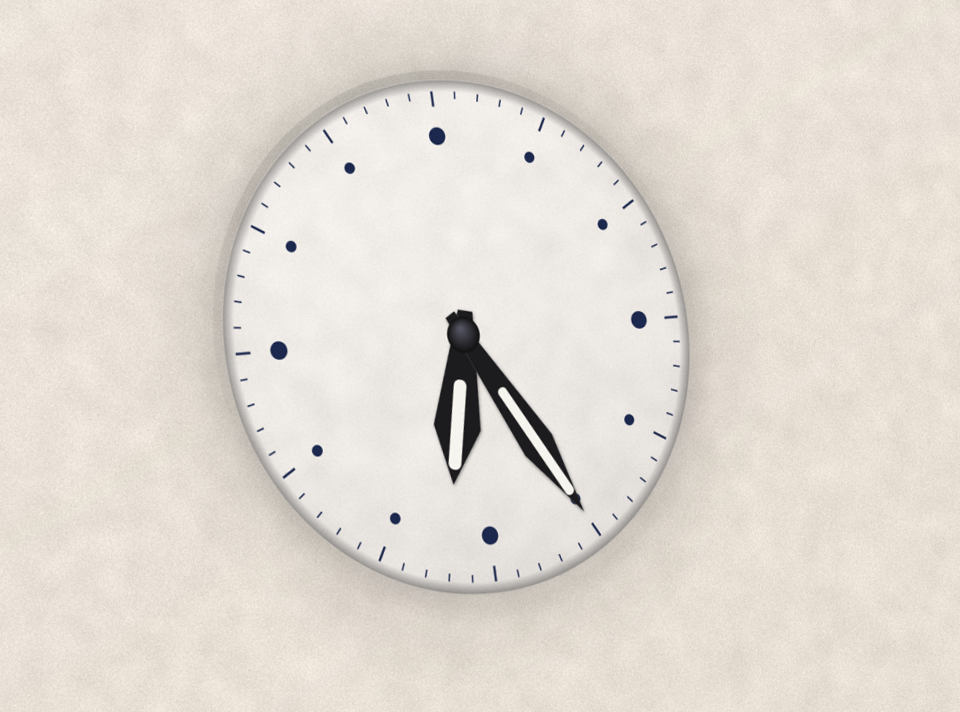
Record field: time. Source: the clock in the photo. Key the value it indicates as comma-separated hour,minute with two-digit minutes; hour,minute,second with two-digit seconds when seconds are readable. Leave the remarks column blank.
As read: 6,25
